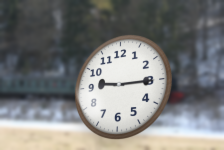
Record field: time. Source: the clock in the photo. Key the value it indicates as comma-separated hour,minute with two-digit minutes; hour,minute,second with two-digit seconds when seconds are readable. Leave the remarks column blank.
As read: 9,15
